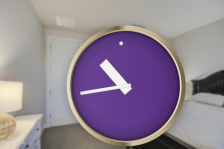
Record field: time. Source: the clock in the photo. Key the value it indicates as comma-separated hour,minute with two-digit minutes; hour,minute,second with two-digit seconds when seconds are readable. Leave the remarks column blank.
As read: 10,44
